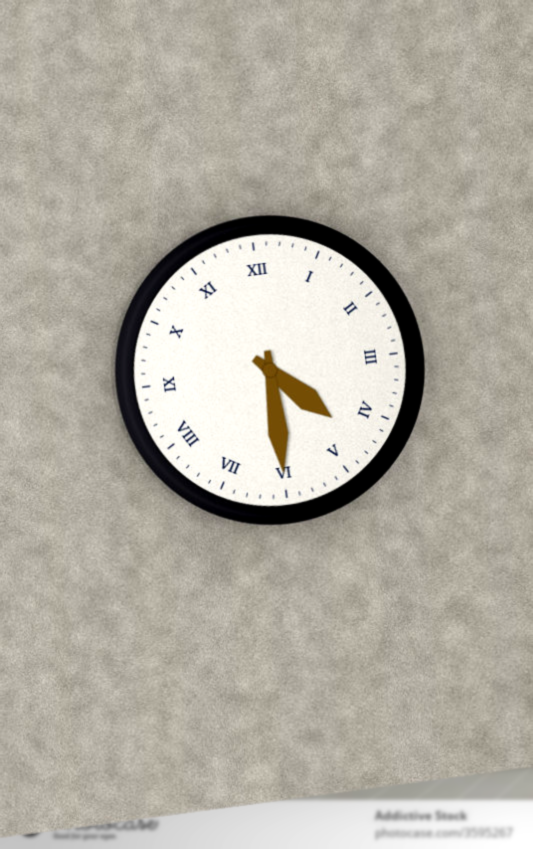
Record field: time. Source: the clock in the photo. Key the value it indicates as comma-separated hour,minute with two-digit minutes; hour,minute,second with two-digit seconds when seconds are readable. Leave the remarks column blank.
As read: 4,30
